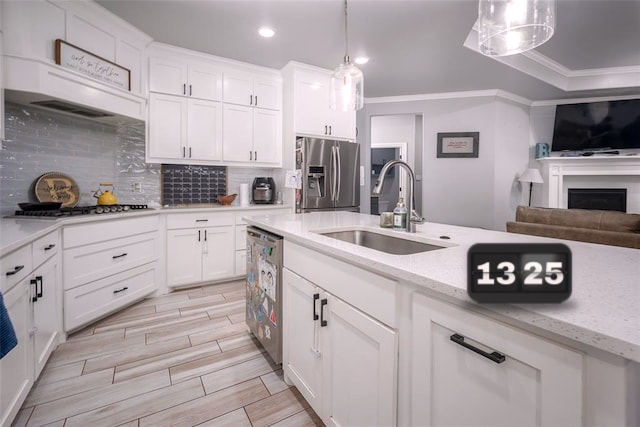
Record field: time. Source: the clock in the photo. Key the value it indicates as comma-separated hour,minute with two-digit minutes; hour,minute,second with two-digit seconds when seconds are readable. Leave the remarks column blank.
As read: 13,25
